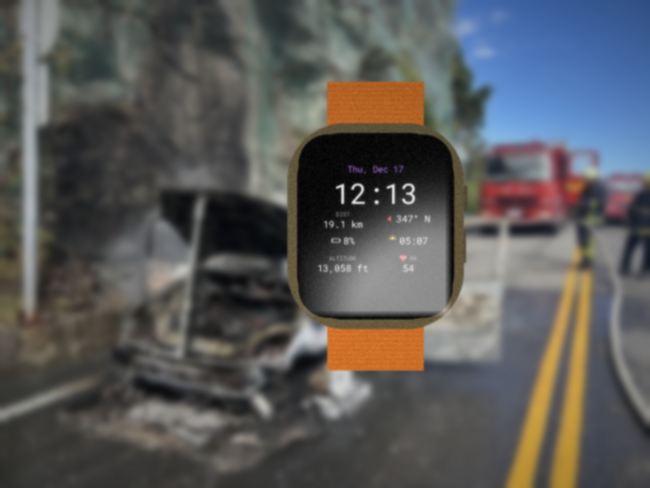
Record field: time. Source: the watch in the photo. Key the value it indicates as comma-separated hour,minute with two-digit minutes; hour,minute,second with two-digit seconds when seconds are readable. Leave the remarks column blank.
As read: 12,13
